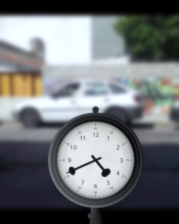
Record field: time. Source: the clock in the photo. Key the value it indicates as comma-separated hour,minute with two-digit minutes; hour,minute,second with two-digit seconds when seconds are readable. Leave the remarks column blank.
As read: 4,41
